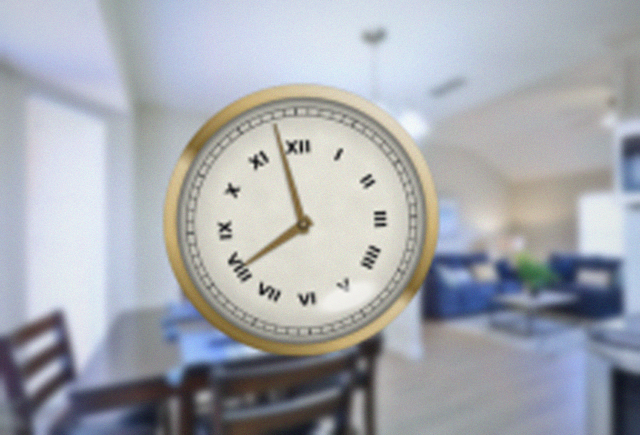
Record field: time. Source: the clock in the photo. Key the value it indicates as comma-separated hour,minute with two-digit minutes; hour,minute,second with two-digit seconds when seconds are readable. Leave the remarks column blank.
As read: 7,58
